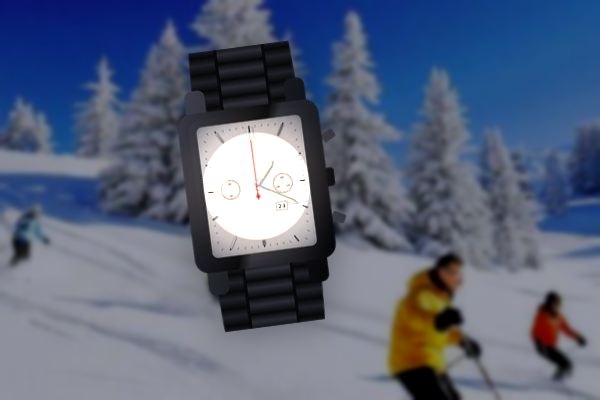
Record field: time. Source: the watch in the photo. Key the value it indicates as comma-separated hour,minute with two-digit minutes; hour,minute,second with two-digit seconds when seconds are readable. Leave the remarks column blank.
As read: 1,20
